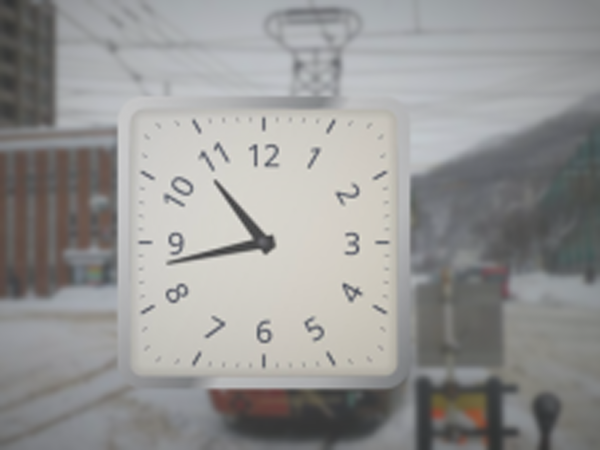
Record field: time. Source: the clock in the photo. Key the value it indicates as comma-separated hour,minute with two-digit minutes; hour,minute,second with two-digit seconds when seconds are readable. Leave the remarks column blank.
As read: 10,43
